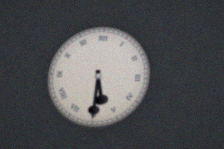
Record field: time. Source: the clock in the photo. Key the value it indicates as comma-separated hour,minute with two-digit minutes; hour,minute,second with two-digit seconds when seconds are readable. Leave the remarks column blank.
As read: 5,30
